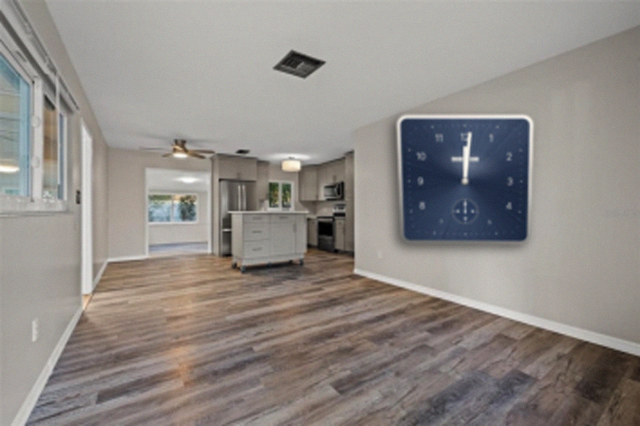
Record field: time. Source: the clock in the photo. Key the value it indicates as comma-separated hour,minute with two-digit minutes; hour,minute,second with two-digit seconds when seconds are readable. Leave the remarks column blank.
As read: 12,01
